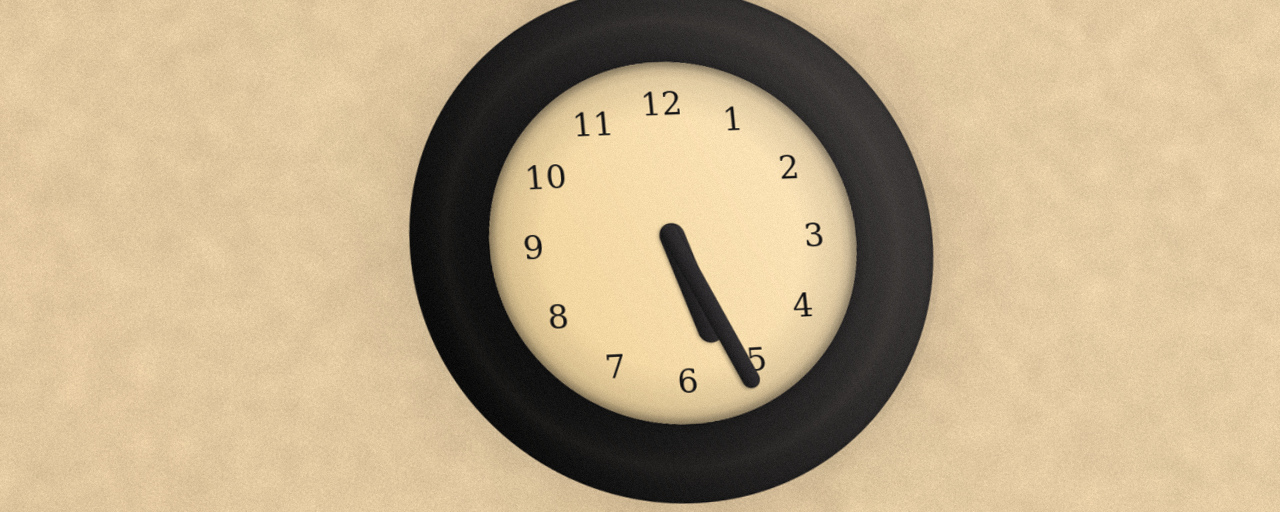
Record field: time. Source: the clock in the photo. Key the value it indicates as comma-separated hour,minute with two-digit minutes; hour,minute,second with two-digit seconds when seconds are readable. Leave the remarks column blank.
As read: 5,26
